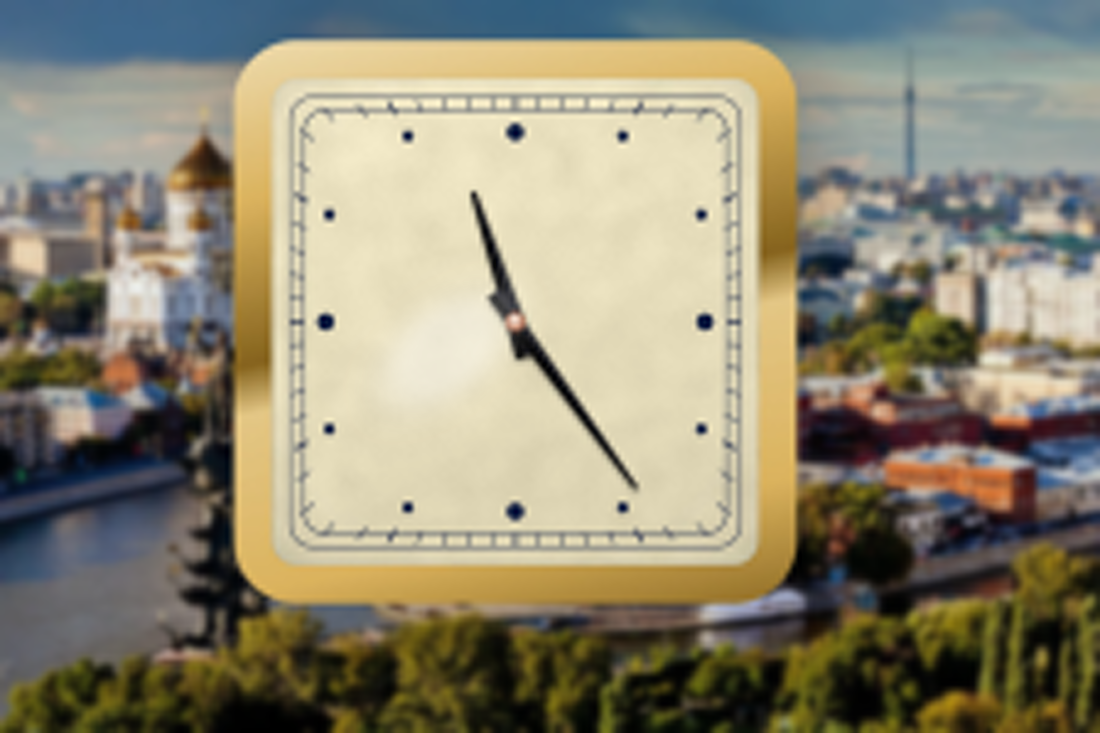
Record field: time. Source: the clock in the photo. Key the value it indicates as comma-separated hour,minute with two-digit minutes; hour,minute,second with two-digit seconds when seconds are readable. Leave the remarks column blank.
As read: 11,24
